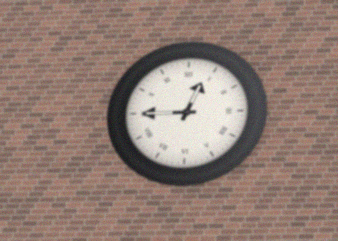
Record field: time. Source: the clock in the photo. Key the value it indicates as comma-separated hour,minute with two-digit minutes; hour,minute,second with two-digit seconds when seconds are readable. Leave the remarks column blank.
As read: 12,45
